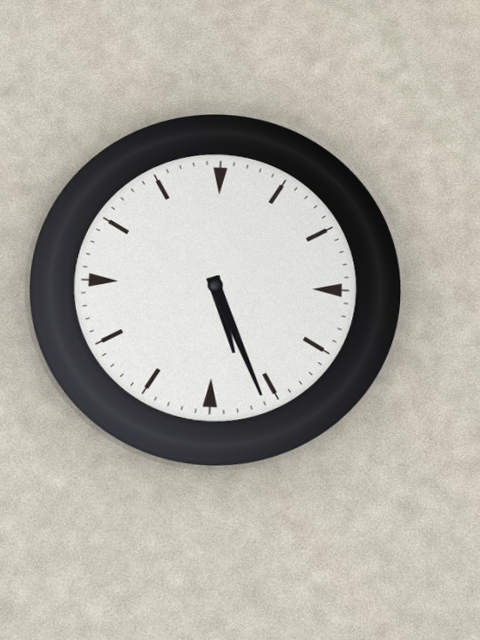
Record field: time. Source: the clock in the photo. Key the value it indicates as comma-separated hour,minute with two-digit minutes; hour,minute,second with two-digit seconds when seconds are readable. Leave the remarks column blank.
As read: 5,26
